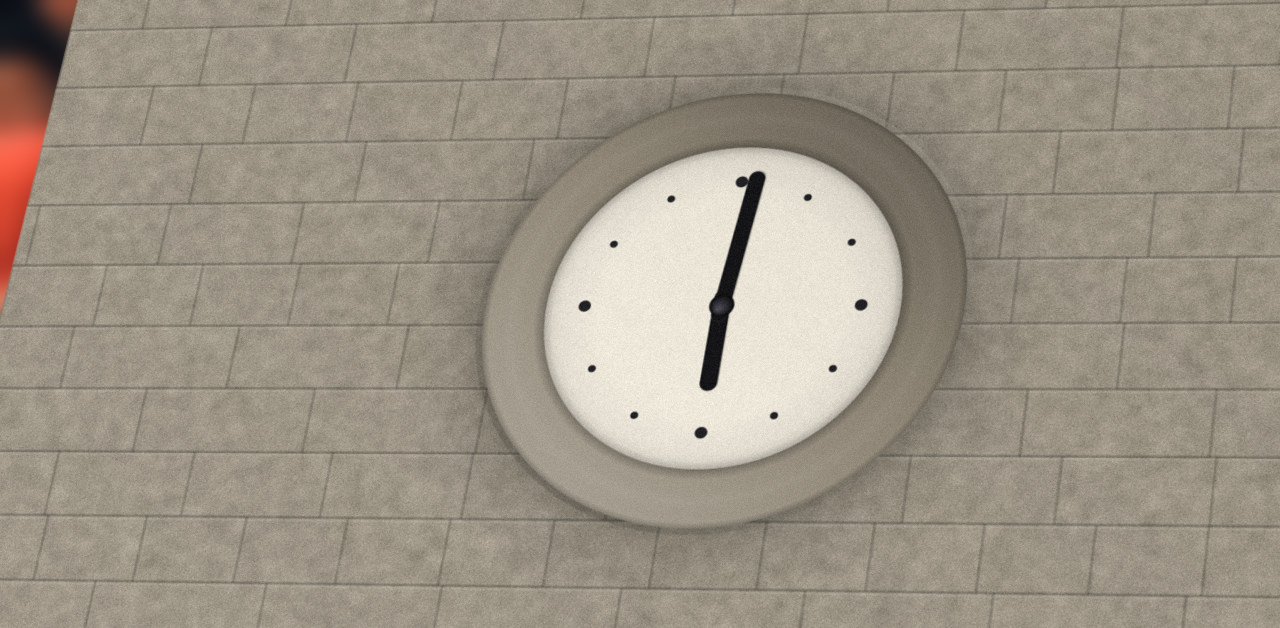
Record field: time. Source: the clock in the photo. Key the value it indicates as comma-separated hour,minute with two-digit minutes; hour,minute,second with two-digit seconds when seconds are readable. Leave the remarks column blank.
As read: 6,01
